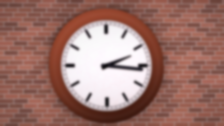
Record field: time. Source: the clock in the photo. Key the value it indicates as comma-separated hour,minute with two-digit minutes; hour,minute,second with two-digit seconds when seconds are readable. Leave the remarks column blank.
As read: 2,16
